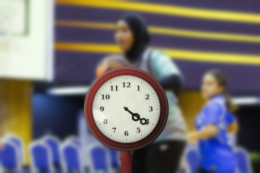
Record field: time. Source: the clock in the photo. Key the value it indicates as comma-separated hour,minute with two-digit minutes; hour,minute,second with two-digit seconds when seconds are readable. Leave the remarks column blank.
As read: 4,21
